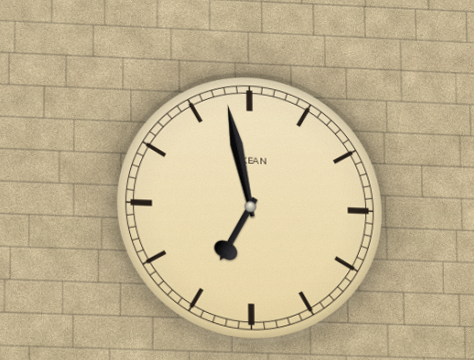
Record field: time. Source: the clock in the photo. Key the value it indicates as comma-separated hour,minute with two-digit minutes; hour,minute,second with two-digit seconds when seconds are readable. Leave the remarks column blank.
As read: 6,58
